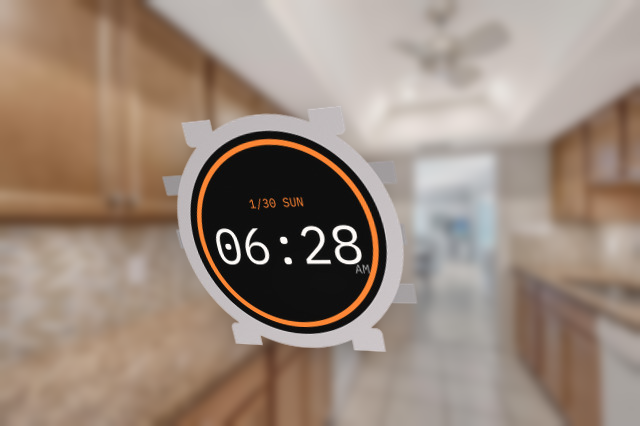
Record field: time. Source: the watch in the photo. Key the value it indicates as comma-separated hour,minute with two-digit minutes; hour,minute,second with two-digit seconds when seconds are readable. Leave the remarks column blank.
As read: 6,28
